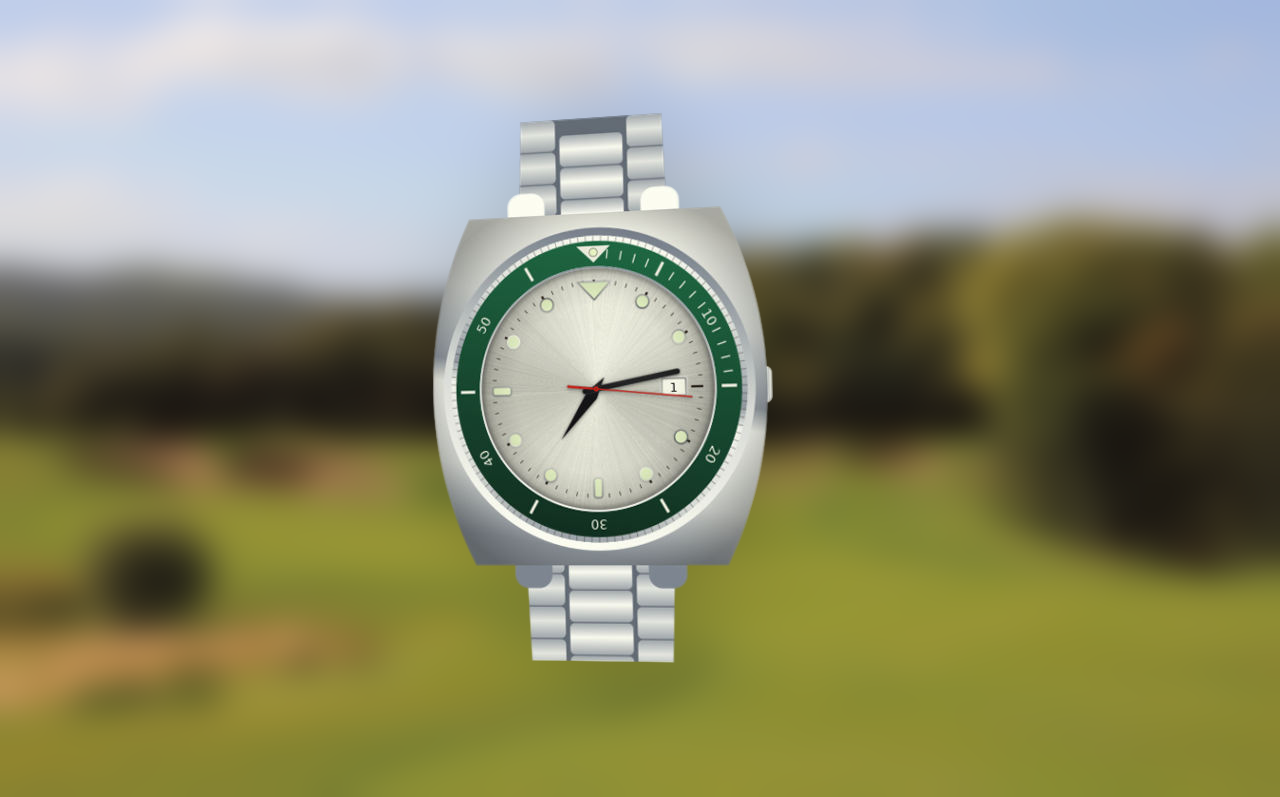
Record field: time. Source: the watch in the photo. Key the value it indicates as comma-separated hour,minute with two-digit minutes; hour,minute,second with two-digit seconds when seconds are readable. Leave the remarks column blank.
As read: 7,13,16
